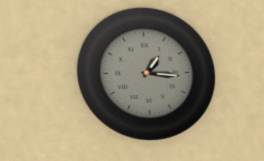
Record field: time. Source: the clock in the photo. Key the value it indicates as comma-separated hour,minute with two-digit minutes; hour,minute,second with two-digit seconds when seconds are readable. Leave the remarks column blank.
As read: 1,16
